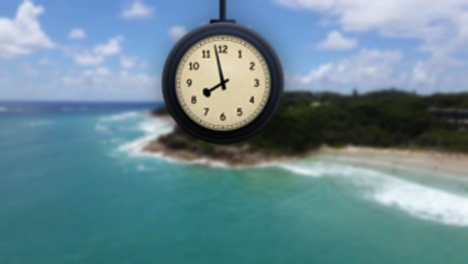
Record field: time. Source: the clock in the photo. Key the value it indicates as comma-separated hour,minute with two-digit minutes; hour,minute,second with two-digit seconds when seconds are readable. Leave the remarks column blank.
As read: 7,58
